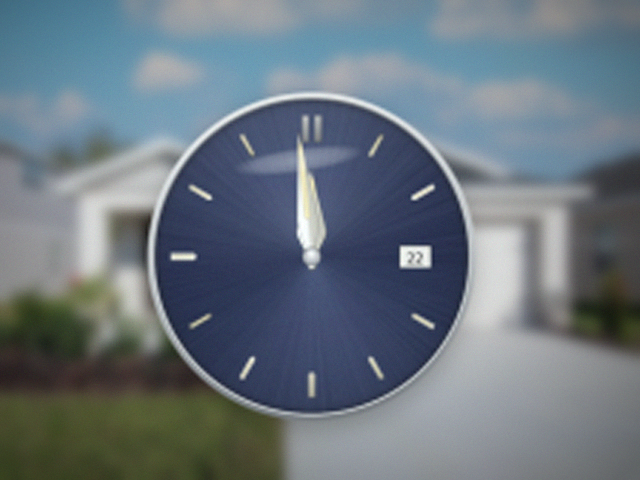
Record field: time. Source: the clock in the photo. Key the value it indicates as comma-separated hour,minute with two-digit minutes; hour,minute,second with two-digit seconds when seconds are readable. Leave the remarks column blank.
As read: 11,59
